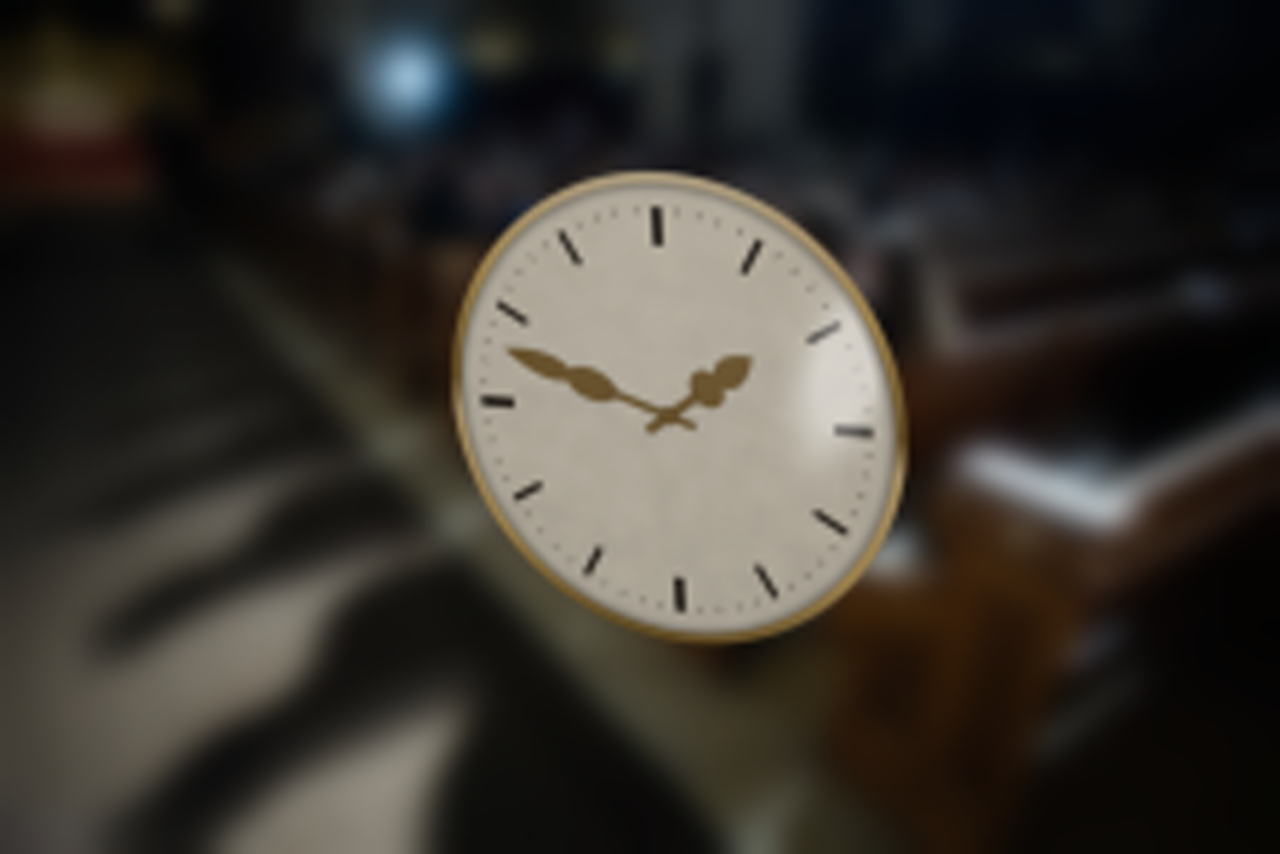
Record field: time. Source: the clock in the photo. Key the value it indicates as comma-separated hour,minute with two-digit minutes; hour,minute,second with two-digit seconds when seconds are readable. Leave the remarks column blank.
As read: 1,48
